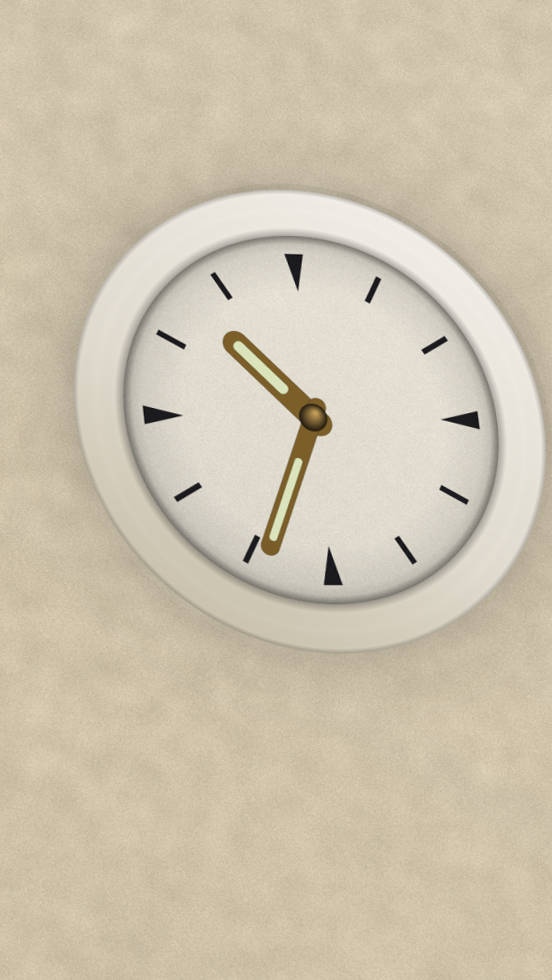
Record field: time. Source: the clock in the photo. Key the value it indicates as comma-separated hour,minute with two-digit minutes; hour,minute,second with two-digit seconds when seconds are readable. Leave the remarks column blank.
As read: 10,34
